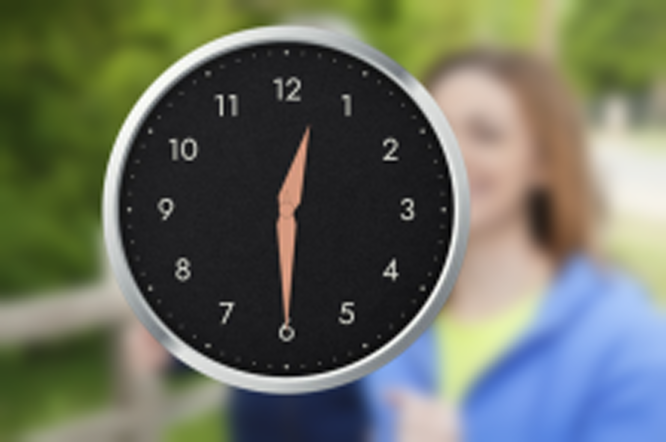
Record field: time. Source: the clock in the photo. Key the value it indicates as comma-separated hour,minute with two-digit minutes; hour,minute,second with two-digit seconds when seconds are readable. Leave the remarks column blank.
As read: 12,30
